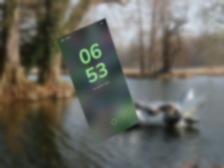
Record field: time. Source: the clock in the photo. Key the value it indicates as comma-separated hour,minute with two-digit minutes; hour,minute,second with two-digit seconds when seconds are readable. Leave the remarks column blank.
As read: 6,53
